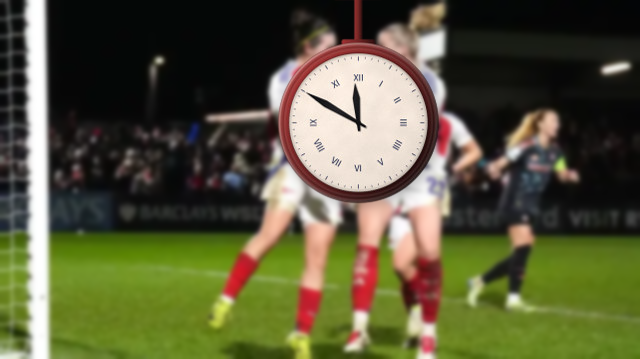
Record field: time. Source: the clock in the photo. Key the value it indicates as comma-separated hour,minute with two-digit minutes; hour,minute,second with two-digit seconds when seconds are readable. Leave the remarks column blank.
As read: 11,50
